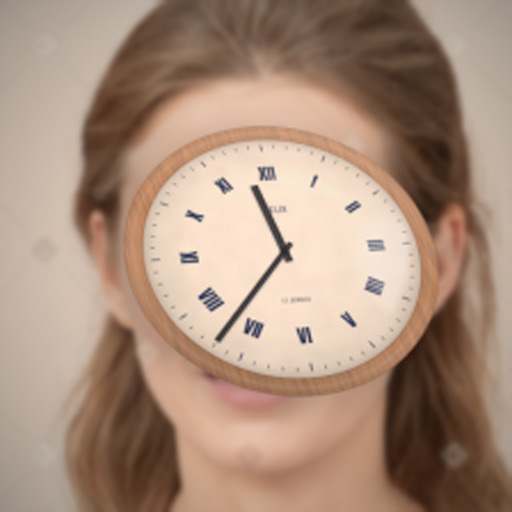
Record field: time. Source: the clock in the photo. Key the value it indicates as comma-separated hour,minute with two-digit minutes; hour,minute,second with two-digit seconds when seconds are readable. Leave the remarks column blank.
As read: 11,37
